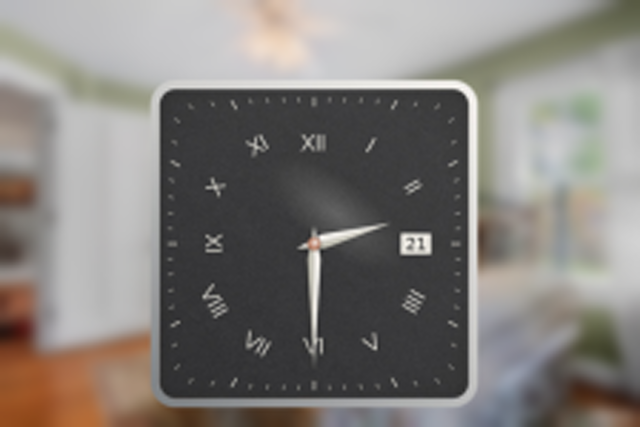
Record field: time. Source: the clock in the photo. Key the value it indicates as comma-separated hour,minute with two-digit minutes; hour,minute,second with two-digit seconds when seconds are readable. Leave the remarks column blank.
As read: 2,30
